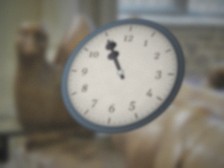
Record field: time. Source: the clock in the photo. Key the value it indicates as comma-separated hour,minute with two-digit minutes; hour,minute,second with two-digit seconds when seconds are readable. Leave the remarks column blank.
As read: 10,55
